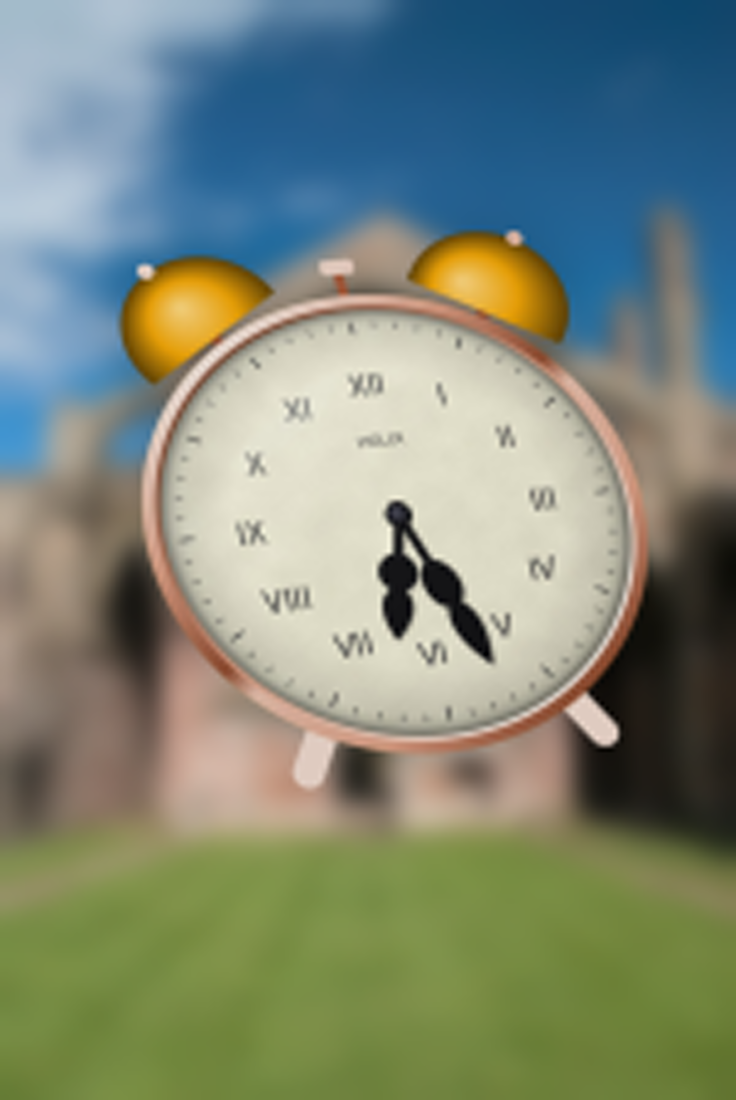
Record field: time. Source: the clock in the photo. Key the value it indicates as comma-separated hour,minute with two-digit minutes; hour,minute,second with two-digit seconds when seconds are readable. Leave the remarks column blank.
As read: 6,27
